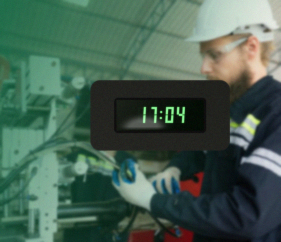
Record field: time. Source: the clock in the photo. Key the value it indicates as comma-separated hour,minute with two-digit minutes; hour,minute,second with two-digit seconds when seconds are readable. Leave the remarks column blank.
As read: 17,04
